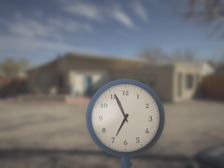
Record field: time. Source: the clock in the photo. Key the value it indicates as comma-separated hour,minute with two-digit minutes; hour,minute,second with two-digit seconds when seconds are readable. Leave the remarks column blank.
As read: 6,56
